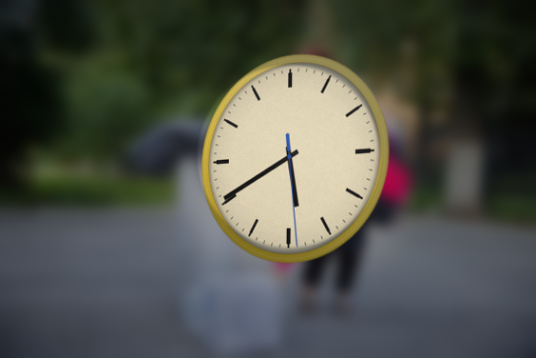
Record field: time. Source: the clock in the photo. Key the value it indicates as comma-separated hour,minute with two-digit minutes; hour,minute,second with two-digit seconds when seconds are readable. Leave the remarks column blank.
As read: 5,40,29
